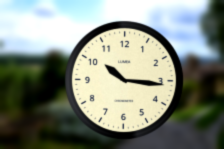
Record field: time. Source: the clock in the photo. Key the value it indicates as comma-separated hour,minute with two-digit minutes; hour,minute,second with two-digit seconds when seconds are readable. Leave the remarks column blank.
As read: 10,16
